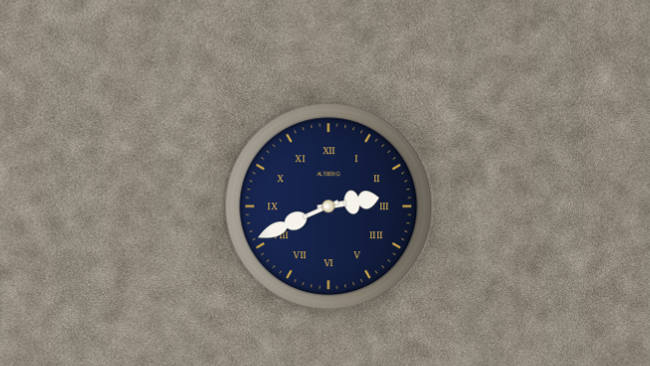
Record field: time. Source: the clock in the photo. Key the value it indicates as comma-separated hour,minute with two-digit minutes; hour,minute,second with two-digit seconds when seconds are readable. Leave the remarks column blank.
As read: 2,41
